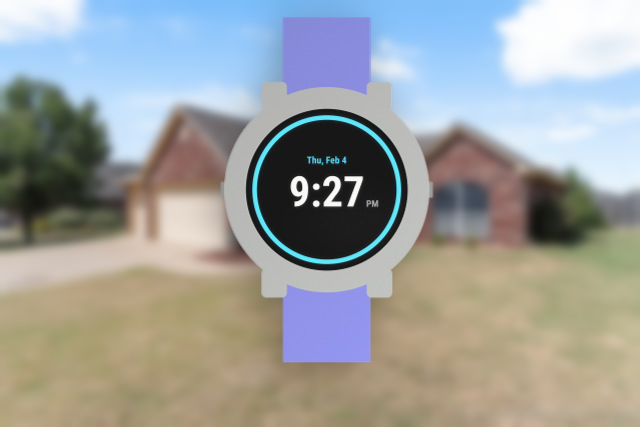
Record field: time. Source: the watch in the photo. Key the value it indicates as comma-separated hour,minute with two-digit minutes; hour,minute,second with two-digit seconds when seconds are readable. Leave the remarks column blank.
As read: 9,27
